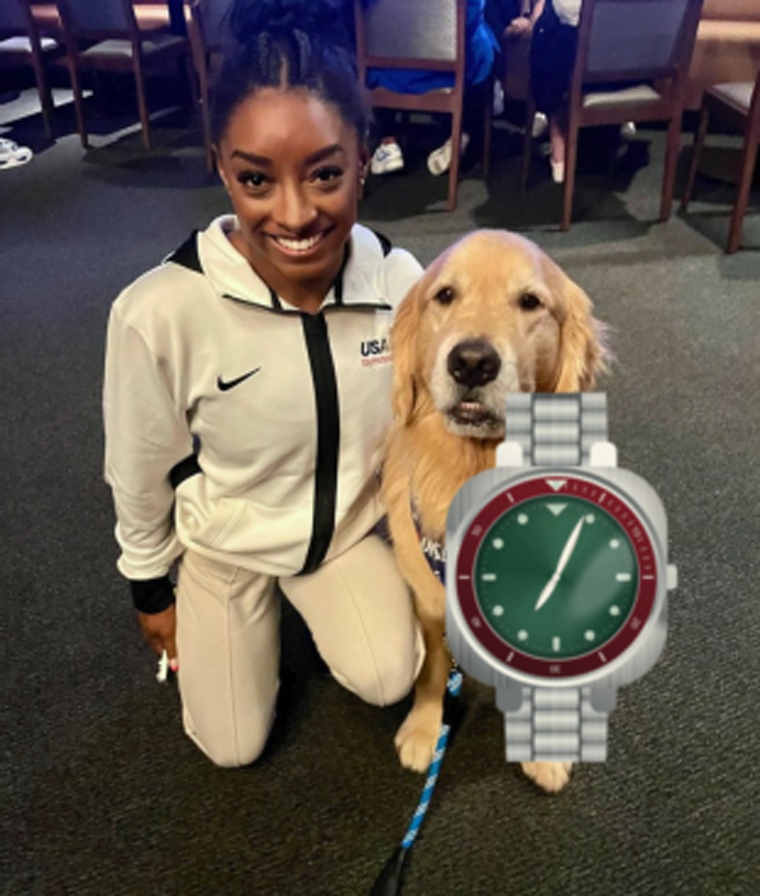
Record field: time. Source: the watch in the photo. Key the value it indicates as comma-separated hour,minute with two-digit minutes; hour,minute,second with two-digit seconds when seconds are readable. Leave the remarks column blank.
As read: 7,04
